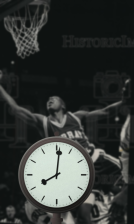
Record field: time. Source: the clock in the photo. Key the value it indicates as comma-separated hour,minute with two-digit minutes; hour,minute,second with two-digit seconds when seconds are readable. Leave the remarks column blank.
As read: 8,01
